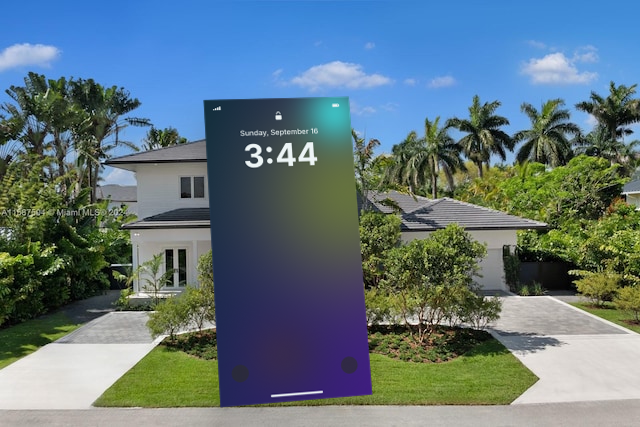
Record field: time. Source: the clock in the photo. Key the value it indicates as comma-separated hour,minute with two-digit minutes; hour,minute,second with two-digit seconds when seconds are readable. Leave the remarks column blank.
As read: 3,44
